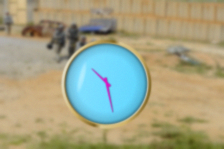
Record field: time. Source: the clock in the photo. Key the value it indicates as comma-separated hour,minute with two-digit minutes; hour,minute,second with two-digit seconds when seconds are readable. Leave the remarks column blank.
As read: 10,28
